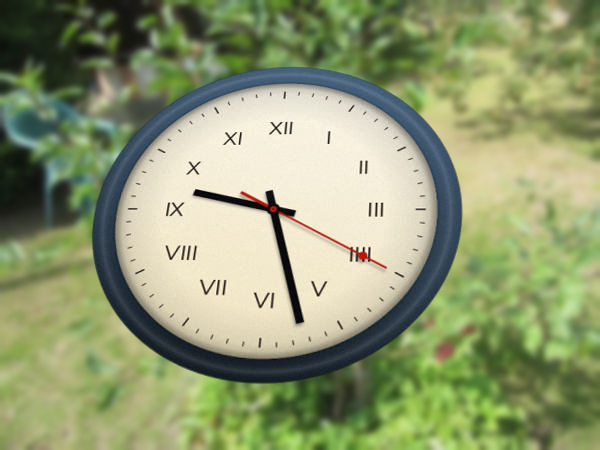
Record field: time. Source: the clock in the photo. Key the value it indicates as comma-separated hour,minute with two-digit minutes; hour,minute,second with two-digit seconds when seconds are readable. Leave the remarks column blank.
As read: 9,27,20
